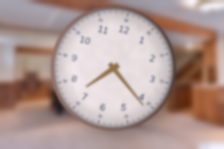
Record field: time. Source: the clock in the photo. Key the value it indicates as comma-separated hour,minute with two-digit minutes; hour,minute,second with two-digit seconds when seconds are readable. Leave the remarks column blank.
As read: 7,21
